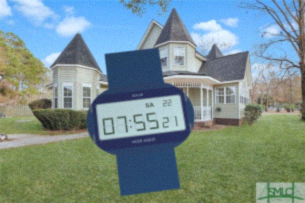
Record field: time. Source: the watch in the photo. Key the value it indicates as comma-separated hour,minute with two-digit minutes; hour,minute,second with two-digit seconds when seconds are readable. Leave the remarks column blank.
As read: 7,55,21
